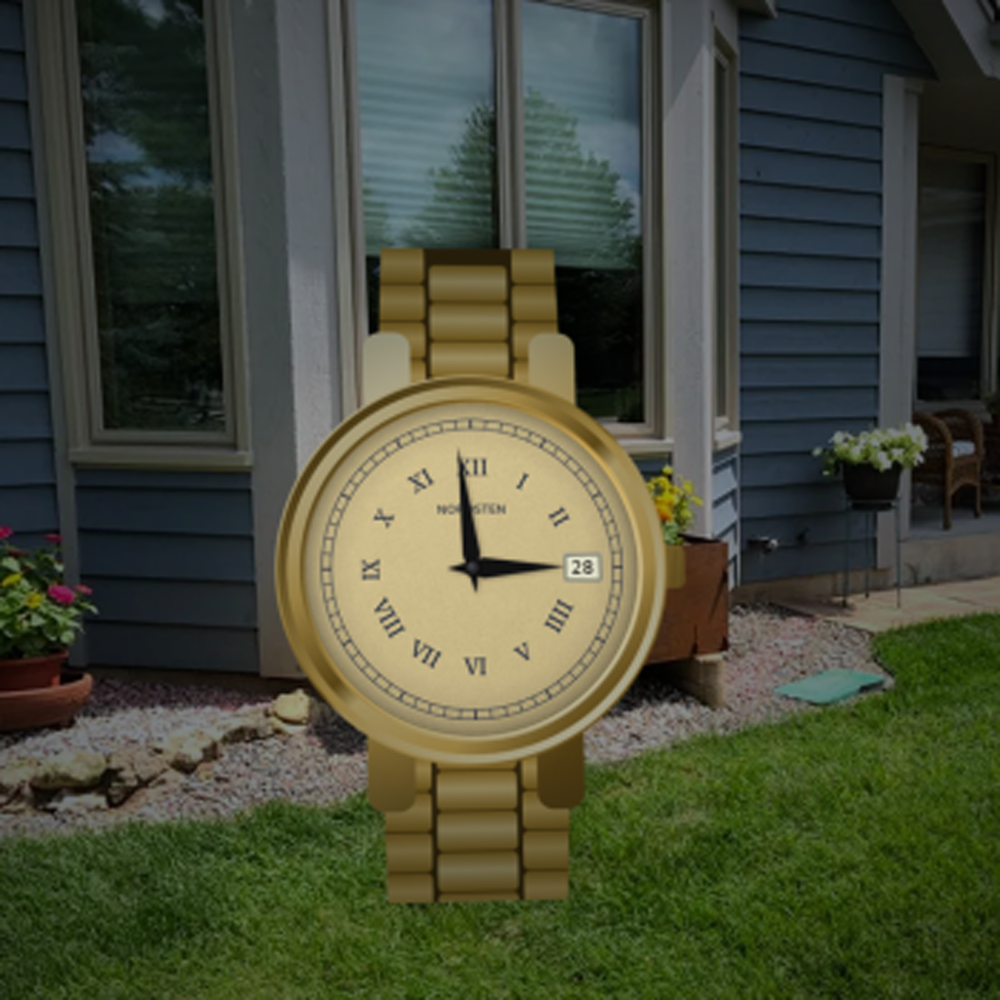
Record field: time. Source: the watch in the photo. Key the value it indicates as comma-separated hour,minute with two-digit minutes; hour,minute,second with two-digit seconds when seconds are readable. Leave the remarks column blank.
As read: 2,59
